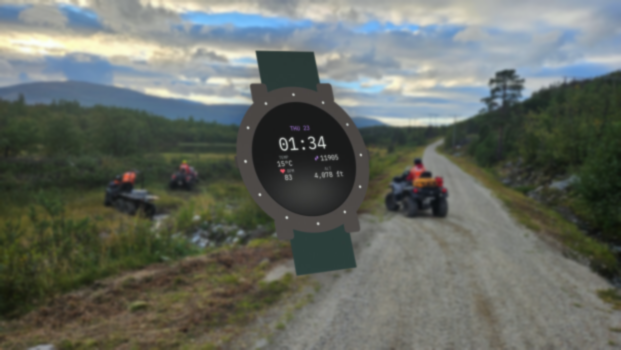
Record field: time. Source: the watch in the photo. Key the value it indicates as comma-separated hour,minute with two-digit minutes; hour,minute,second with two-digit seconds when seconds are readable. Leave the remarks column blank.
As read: 1,34
